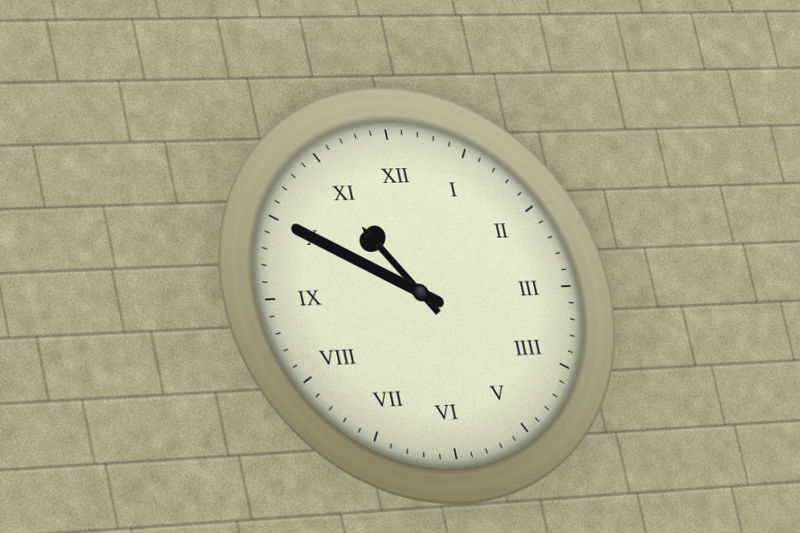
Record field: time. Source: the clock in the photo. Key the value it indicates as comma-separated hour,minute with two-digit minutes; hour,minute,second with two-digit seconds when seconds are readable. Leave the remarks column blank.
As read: 10,50
